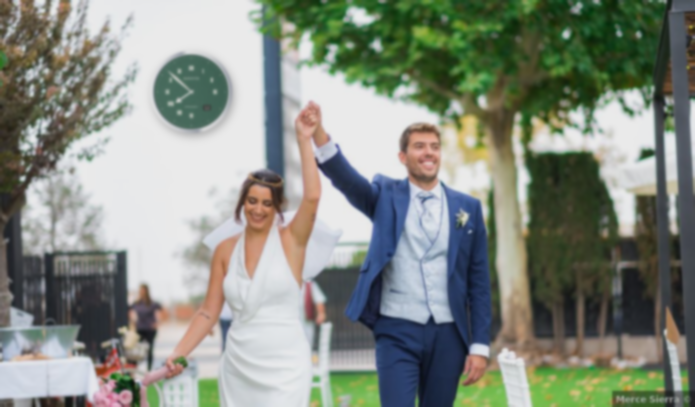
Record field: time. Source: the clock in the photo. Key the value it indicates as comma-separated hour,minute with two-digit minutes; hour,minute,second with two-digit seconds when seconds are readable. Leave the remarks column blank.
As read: 7,52
